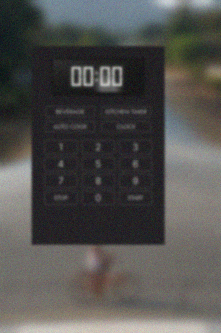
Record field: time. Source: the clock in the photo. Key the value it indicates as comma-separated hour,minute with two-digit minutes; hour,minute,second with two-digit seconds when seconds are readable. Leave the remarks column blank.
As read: 0,00
